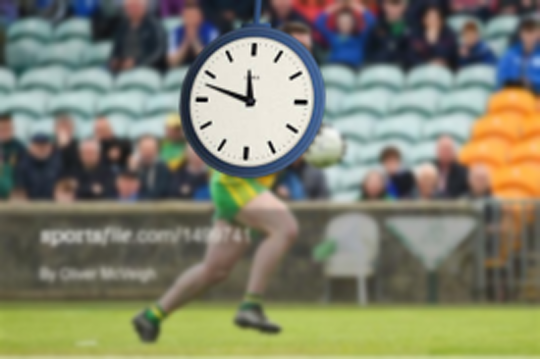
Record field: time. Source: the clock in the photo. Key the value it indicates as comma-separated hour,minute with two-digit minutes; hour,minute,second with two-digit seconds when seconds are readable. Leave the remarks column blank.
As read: 11,48
